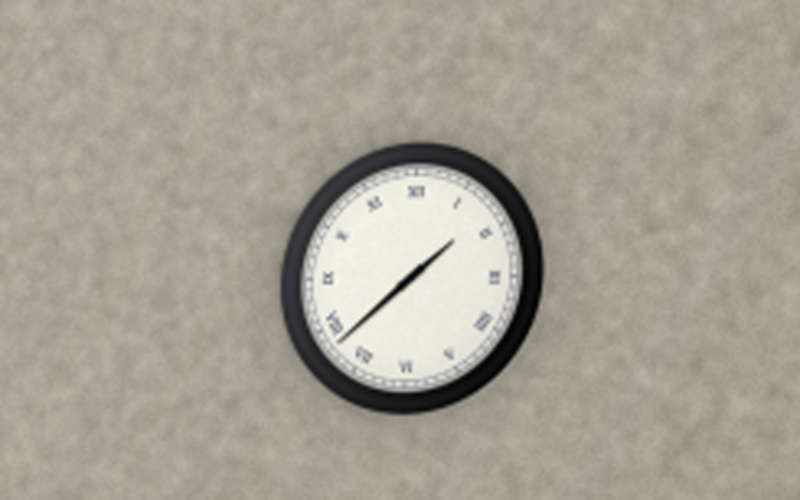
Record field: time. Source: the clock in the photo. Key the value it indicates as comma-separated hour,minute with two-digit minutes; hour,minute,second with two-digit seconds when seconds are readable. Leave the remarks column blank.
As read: 1,38
